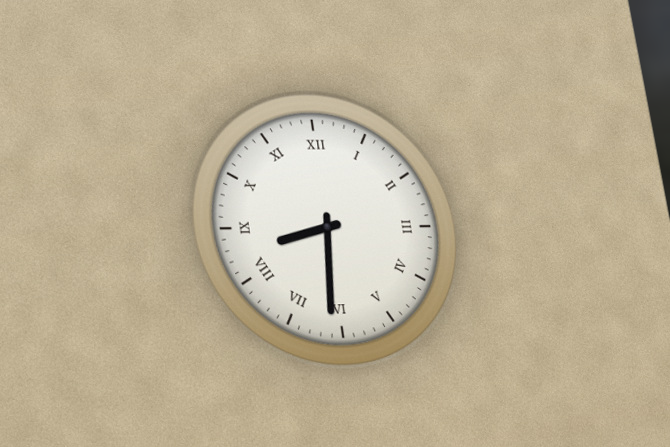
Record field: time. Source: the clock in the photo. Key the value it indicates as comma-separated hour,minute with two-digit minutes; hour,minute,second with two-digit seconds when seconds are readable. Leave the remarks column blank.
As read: 8,31
